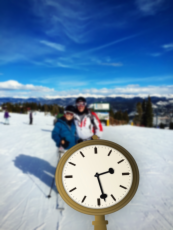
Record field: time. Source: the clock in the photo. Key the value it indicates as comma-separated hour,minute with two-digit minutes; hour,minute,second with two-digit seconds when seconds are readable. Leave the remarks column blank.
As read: 2,28
